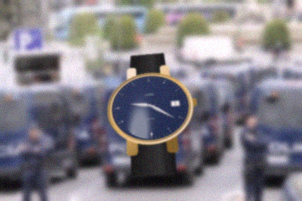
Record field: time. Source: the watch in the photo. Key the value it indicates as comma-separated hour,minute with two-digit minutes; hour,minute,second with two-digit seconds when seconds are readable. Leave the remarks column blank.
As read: 9,21
